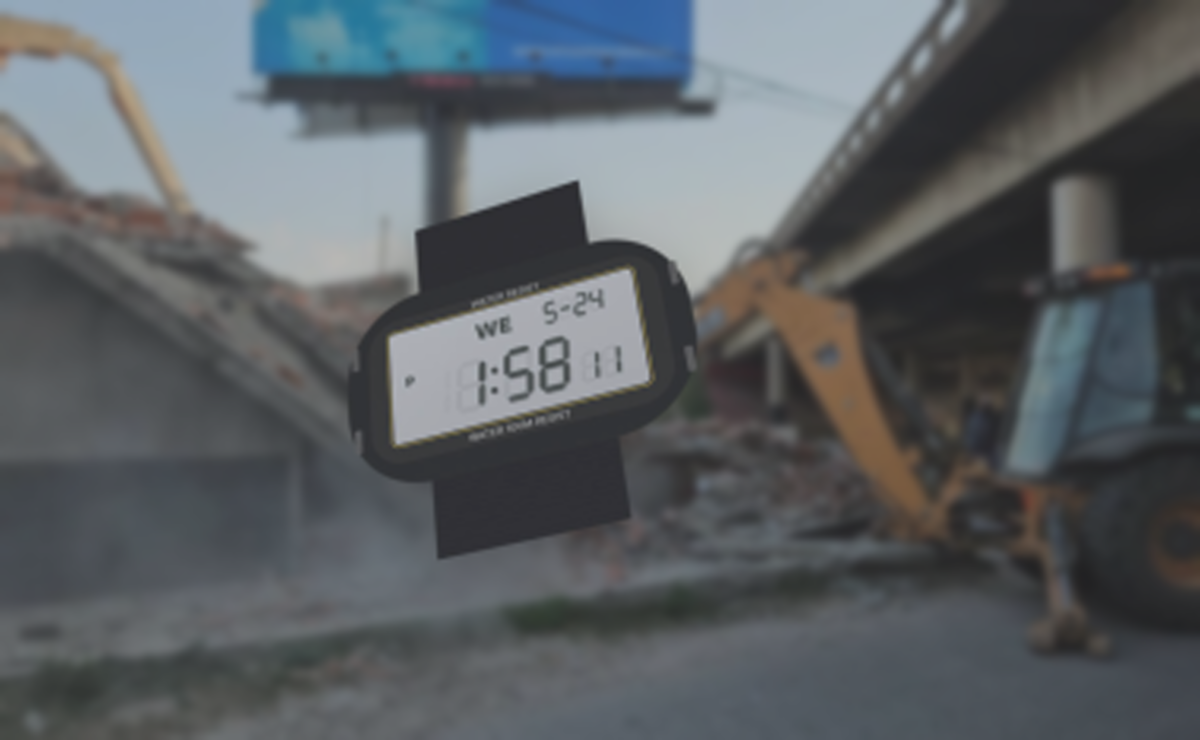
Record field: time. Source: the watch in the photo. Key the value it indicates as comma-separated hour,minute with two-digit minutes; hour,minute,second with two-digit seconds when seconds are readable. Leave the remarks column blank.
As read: 1,58,11
